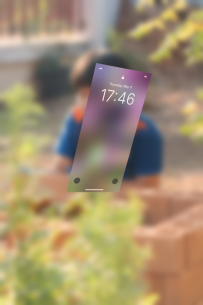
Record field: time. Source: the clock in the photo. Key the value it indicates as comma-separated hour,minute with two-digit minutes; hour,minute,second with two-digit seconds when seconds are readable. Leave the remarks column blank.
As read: 17,46
